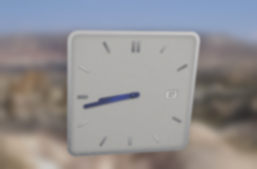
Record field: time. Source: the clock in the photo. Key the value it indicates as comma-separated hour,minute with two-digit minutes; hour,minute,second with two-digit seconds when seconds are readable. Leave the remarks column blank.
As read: 8,43
